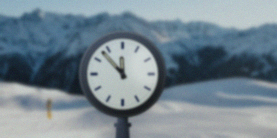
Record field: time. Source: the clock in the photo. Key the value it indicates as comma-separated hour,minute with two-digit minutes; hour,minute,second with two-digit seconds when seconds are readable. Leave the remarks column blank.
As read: 11,53
